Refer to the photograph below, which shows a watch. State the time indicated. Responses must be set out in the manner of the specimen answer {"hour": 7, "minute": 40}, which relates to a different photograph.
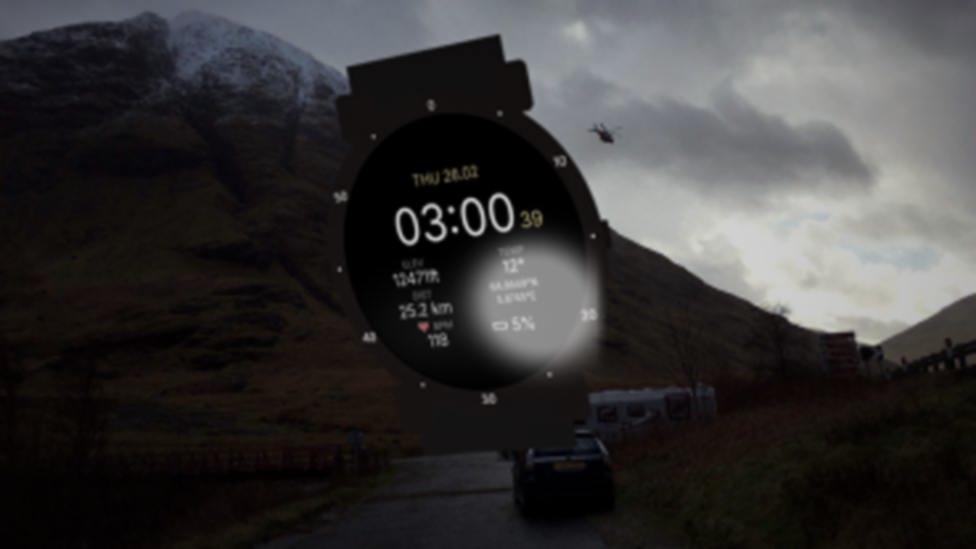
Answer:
{"hour": 3, "minute": 0}
